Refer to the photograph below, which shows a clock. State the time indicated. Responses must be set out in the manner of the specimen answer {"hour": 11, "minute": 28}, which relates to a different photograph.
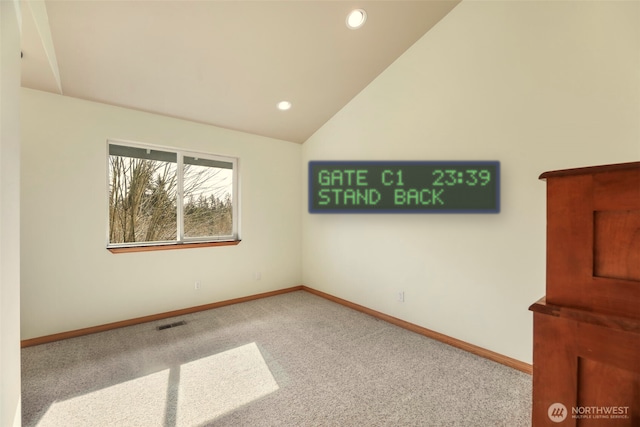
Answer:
{"hour": 23, "minute": 39}
